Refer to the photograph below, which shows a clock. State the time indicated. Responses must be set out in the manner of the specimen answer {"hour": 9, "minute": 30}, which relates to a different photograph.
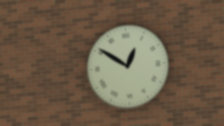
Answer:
{"hour": 12, "minute": 51}
